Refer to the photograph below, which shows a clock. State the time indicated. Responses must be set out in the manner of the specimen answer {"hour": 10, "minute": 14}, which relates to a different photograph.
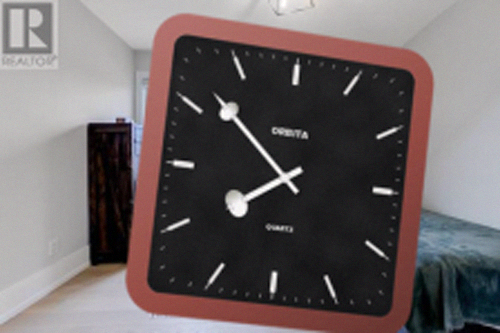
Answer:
{"hour": 7, "minute": 52}
